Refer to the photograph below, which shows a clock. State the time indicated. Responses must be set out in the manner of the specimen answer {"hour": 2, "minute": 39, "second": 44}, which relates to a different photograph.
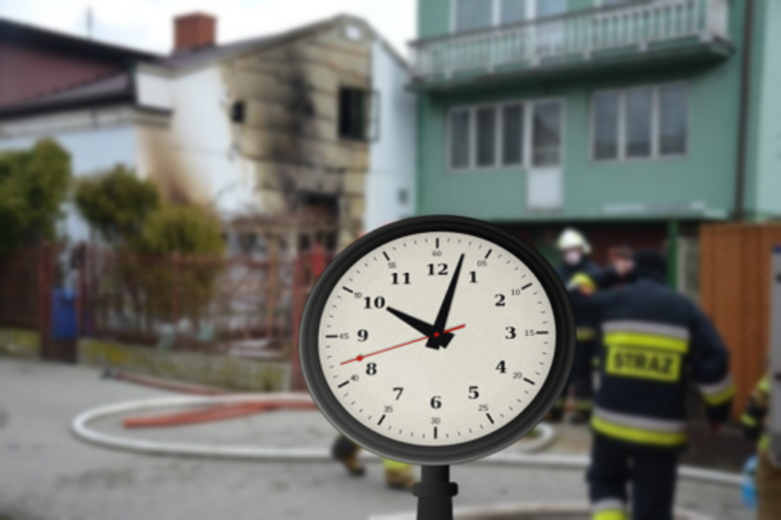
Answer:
{"hour": 10, "minute": 2, "second": 42}
